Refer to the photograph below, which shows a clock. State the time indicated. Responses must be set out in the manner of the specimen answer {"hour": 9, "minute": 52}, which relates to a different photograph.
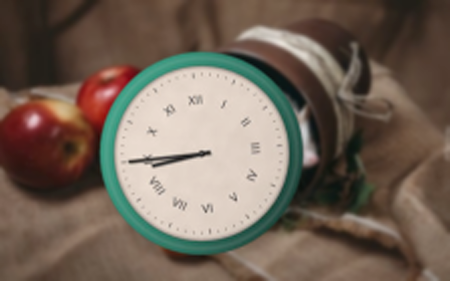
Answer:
{"hour": 8, "minute": 45}
